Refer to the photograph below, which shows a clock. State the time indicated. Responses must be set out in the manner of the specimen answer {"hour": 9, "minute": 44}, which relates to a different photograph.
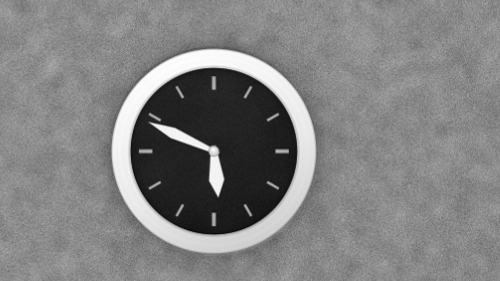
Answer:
{"hour": 5, "minute": 49}
